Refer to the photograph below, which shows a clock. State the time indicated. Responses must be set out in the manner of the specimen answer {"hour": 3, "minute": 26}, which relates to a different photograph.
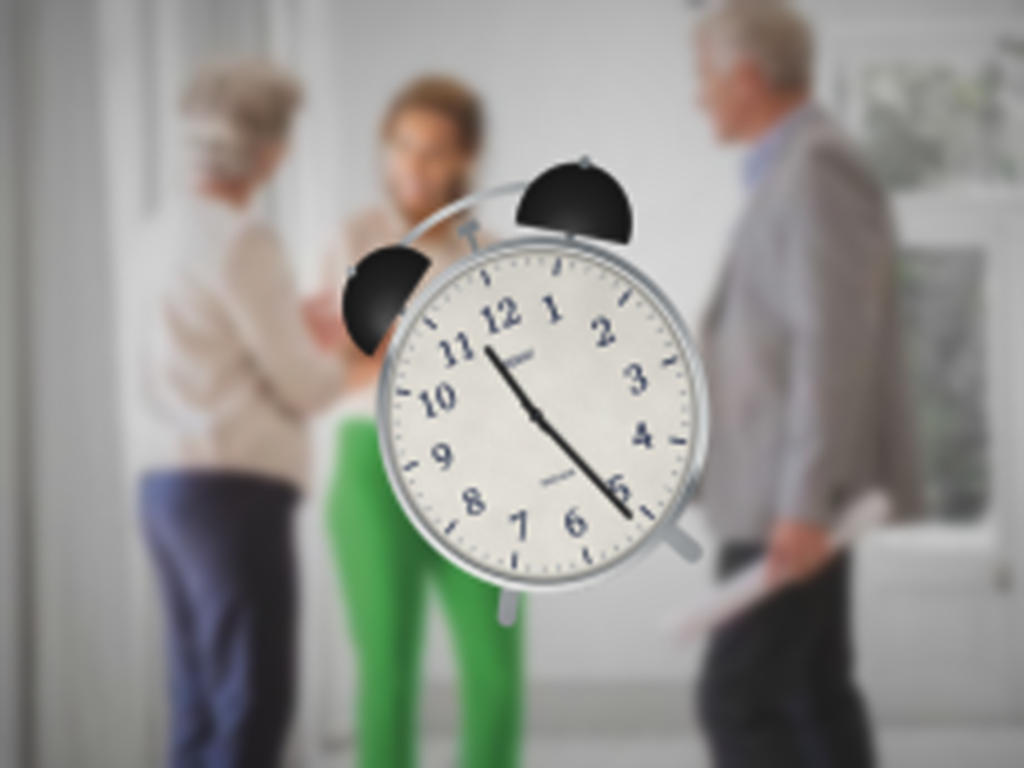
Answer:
{"hour": 11, "minute": 26}
